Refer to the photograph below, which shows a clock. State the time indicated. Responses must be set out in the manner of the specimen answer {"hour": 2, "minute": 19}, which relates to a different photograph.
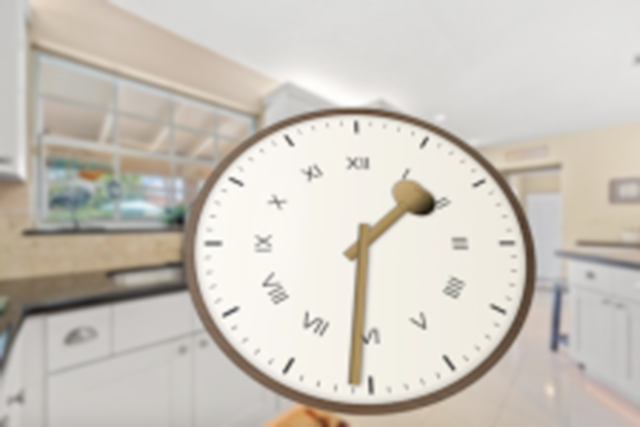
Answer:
{"hour": 1, "minute": 31}
